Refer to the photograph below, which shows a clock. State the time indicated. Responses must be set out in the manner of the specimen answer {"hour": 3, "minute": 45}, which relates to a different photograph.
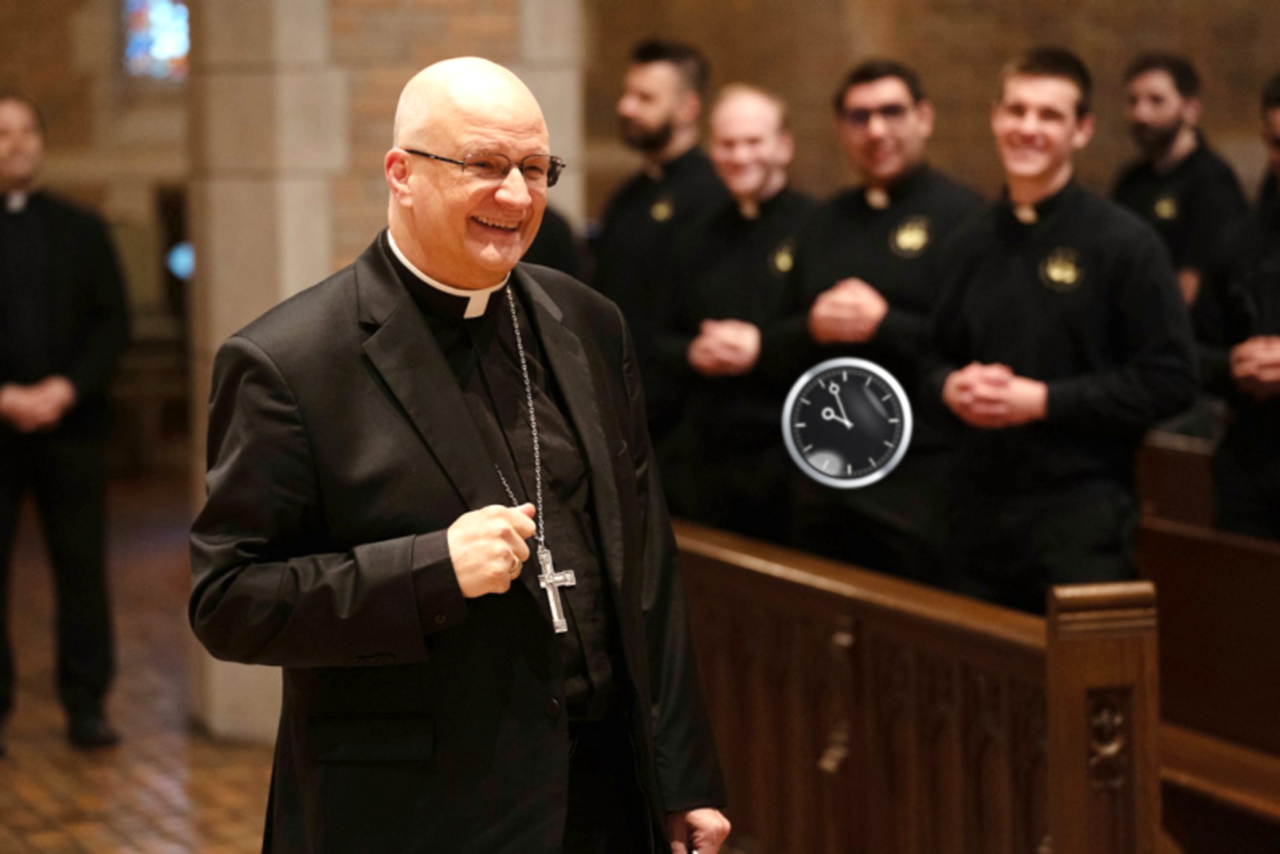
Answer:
{"hour": 9, "minute": 57}
